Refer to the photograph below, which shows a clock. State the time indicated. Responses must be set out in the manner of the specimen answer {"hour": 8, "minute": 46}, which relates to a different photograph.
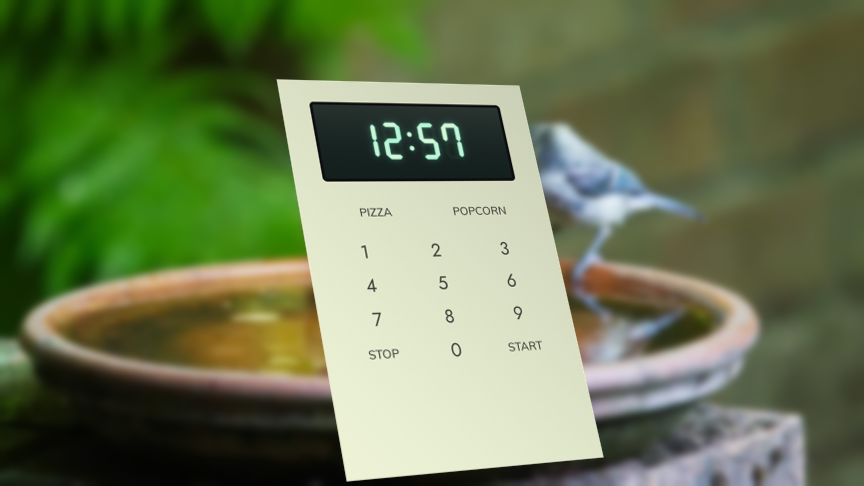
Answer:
{"hour": 12, "minute": 57}
